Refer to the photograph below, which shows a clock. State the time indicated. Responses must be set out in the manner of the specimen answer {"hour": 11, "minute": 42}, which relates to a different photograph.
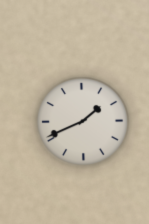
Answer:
{"hour": 1, "minute": 41}
